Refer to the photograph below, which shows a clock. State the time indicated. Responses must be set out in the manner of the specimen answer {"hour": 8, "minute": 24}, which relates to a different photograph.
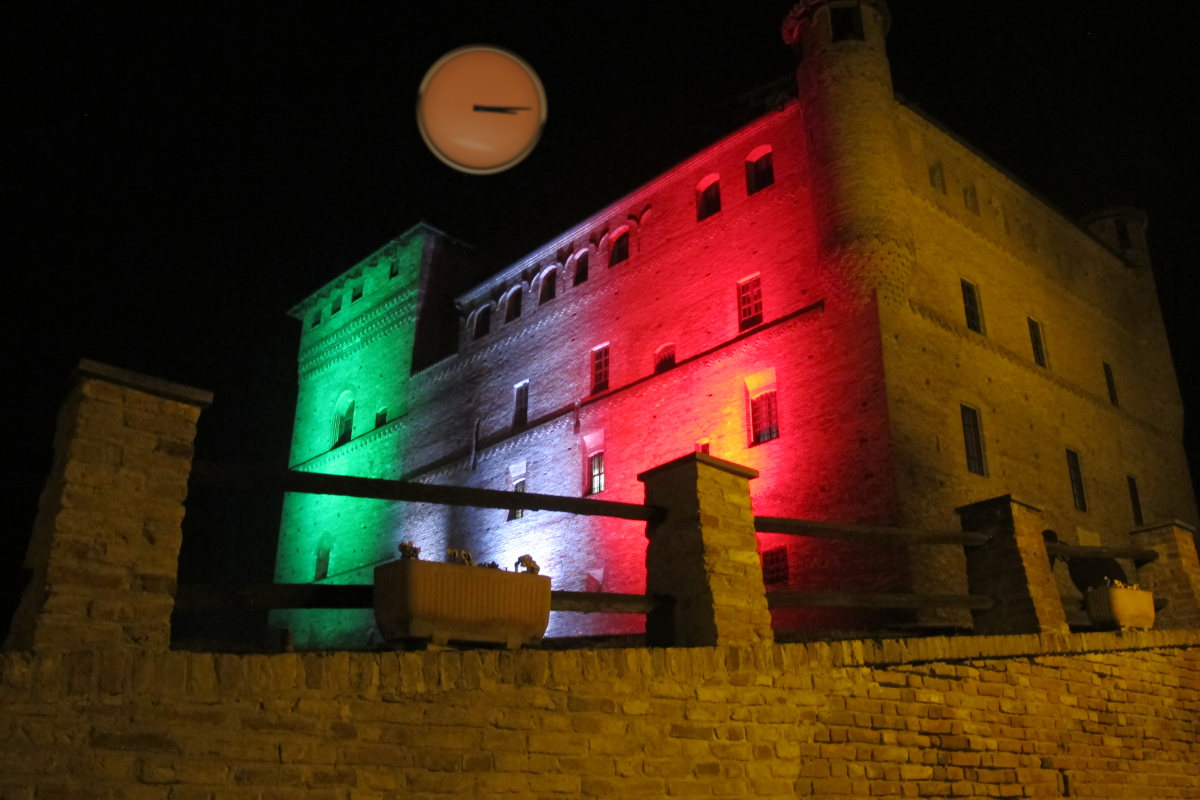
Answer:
{"hour": 3, "minute": 15}
